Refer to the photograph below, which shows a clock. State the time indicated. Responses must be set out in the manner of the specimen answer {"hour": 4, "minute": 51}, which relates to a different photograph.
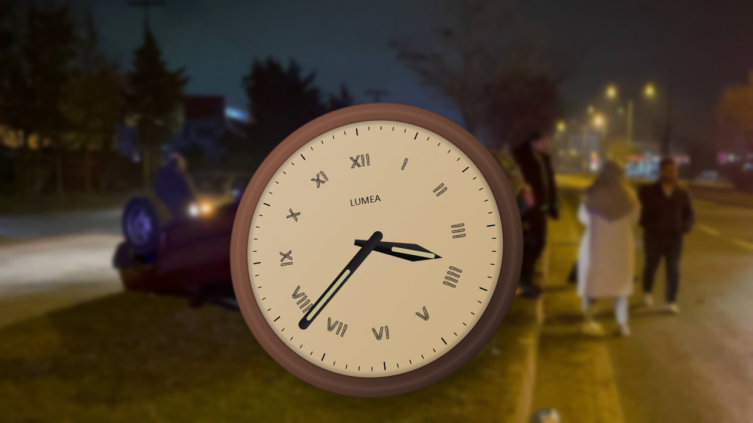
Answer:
{"hour": 3, "minute": 38}
